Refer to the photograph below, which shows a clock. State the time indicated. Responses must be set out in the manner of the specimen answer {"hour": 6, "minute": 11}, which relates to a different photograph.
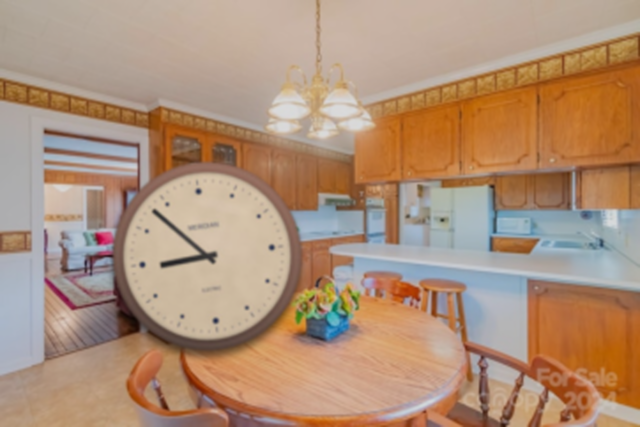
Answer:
{"hour": 8, "minute": 53}
